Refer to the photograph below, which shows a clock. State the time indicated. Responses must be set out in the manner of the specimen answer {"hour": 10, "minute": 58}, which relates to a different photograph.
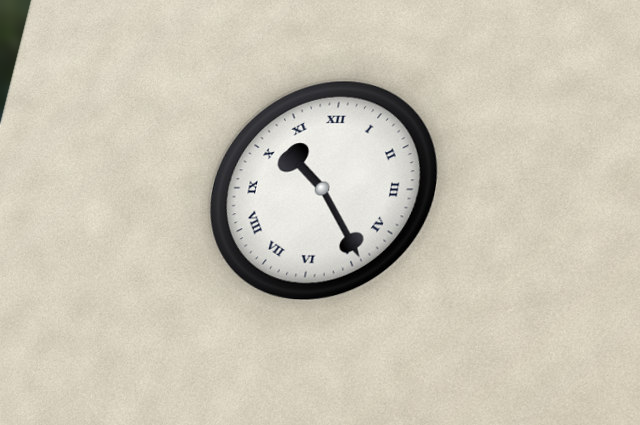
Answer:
{"hour": 10, "minute": 24}
